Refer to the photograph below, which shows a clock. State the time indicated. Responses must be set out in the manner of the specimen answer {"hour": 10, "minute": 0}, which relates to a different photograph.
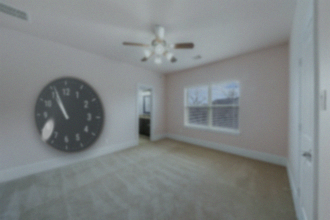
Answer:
{"hour": 10, "minute": 56}
